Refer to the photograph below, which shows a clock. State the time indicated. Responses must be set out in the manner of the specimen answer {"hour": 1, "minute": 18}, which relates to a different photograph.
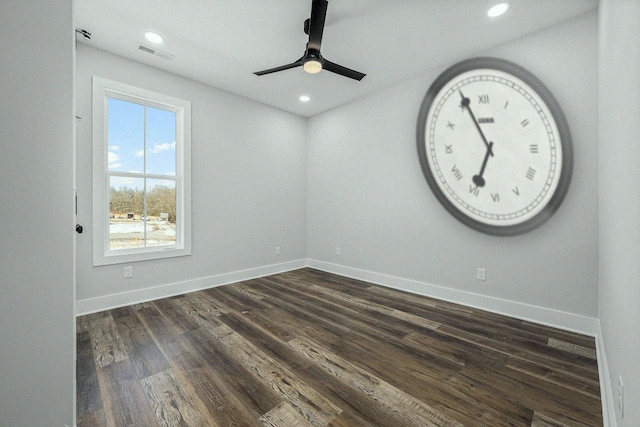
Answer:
{"hour": 6, "minute": 56}
